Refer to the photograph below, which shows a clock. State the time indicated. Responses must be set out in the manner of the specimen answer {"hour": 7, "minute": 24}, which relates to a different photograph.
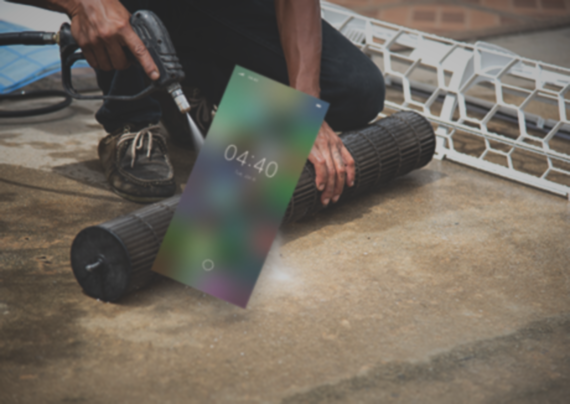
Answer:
{"hour": 4, "minute": 40}
